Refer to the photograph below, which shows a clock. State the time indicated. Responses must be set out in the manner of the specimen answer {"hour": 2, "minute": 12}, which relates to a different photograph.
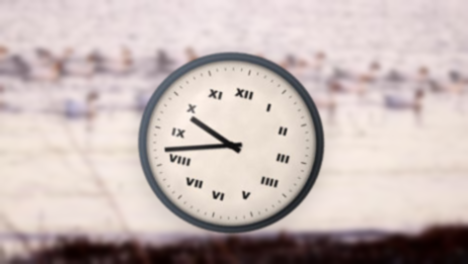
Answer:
{"hour": 9, "minute": 42}
